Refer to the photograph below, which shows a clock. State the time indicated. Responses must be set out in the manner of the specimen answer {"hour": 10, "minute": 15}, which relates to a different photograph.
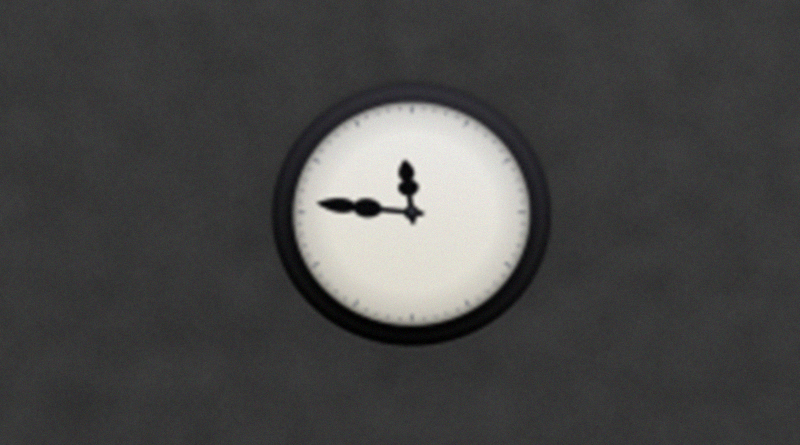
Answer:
{"hour": 11, "minute": 46}
